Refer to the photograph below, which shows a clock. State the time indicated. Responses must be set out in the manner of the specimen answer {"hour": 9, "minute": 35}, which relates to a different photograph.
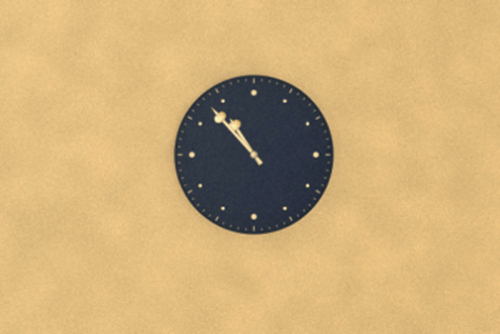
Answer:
{"hour": 10, "minute": 53}
